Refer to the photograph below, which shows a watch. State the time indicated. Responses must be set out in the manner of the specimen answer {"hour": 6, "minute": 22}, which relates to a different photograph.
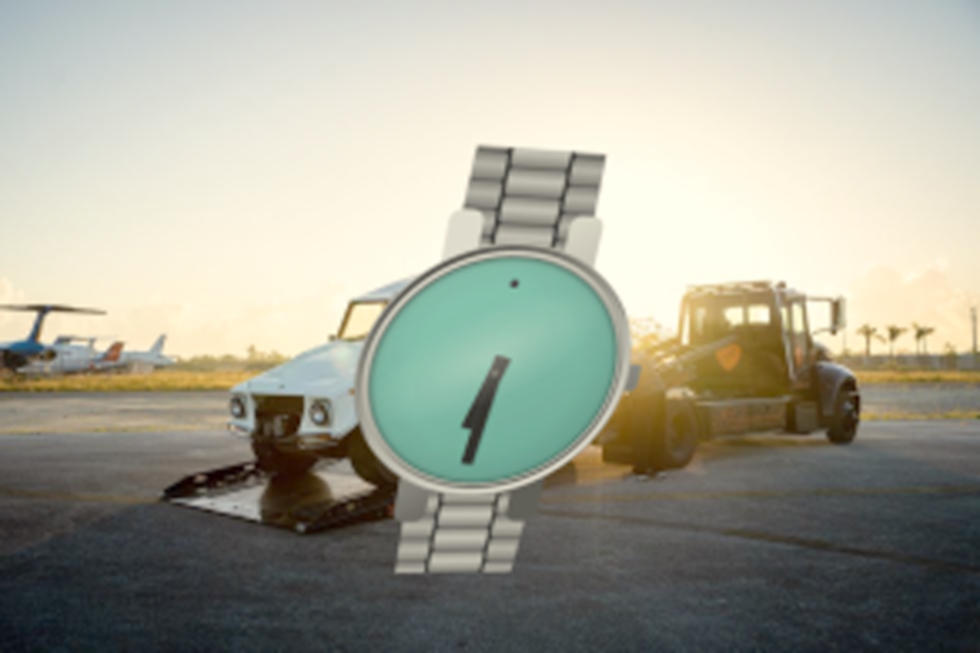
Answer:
{"hour": 6, "minute": 31}
